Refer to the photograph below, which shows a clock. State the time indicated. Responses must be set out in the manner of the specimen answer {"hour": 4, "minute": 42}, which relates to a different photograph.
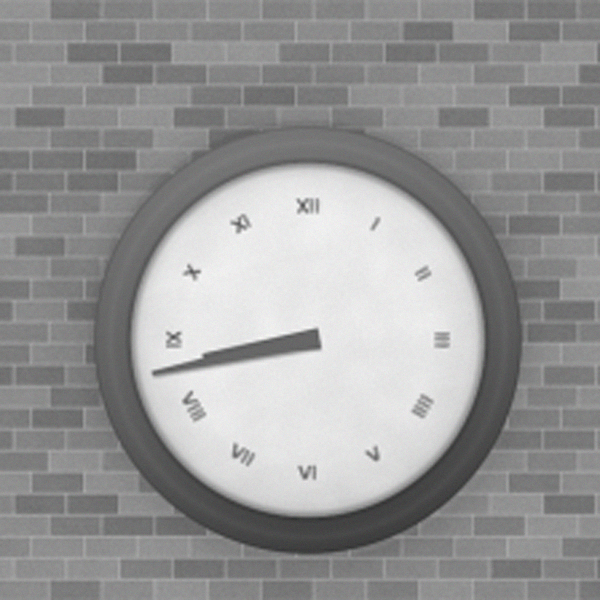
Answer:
{"hour": 8, "minute": 43}
